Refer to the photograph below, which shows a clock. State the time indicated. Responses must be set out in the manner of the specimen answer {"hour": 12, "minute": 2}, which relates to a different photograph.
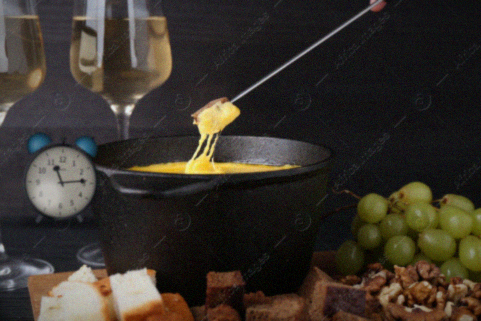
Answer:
{"hour": 11, "minute": 14}
